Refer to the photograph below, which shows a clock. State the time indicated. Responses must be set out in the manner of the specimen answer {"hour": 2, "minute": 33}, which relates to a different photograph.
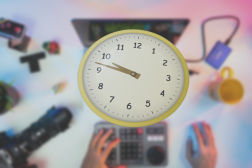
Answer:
{"hour": 9, "minute": 47}
